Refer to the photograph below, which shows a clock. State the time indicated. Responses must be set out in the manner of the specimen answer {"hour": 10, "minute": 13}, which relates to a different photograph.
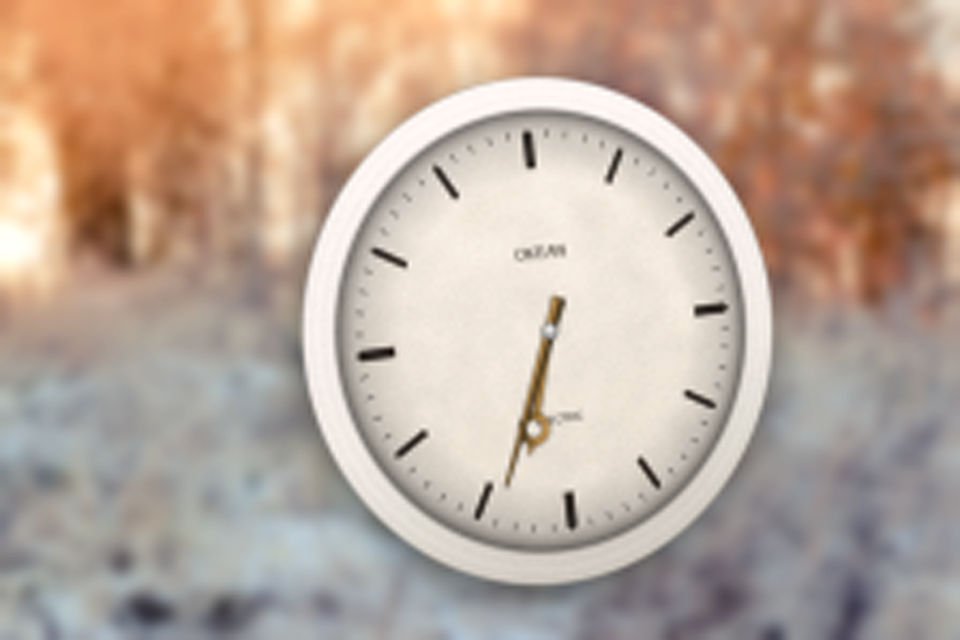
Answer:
{"hour": 6, "minute": 34}
